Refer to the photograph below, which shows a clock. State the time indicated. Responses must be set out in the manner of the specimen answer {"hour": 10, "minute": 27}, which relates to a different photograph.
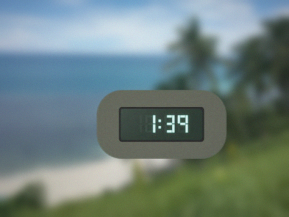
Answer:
{"hour": 1, "minute": 39}
